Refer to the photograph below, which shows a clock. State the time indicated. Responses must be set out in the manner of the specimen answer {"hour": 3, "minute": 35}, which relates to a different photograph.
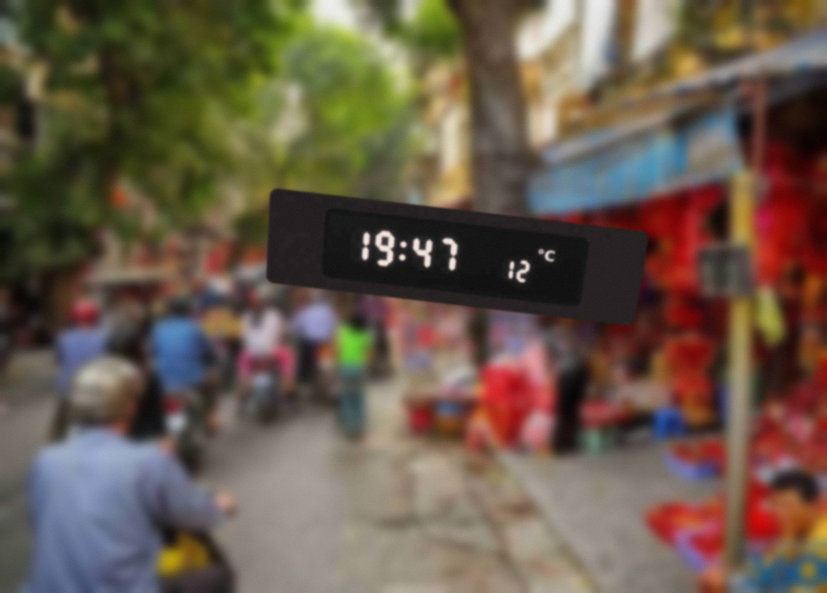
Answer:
{"hour": 19, "minute": 47}
